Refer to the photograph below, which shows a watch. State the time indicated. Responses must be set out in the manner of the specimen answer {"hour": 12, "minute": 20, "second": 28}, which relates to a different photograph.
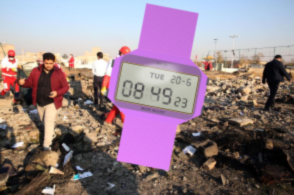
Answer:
{"hour": 8, "minute": 49, "second": 23}
